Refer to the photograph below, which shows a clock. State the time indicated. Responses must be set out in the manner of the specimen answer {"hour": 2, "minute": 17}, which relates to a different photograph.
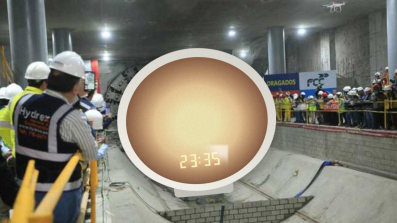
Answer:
{"hour": 23, "minute": 35}
